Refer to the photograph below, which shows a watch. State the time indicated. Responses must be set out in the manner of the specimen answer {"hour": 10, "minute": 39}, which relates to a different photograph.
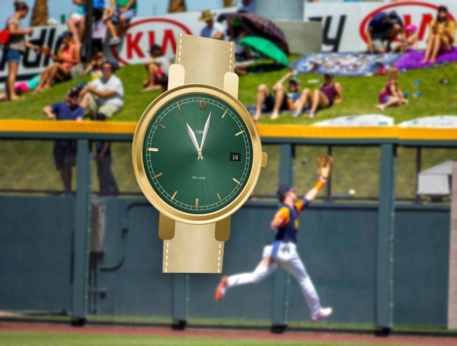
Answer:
{"hour": 11, "minute": 2}
